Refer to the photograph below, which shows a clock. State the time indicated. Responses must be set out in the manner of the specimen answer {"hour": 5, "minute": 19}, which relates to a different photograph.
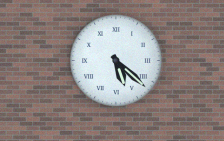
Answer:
{"hour": 5, "minute": 22}
